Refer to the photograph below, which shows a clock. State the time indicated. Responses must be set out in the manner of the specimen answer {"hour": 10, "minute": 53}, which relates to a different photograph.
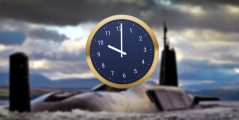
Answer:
{"hour": 10, "minute": 1}
